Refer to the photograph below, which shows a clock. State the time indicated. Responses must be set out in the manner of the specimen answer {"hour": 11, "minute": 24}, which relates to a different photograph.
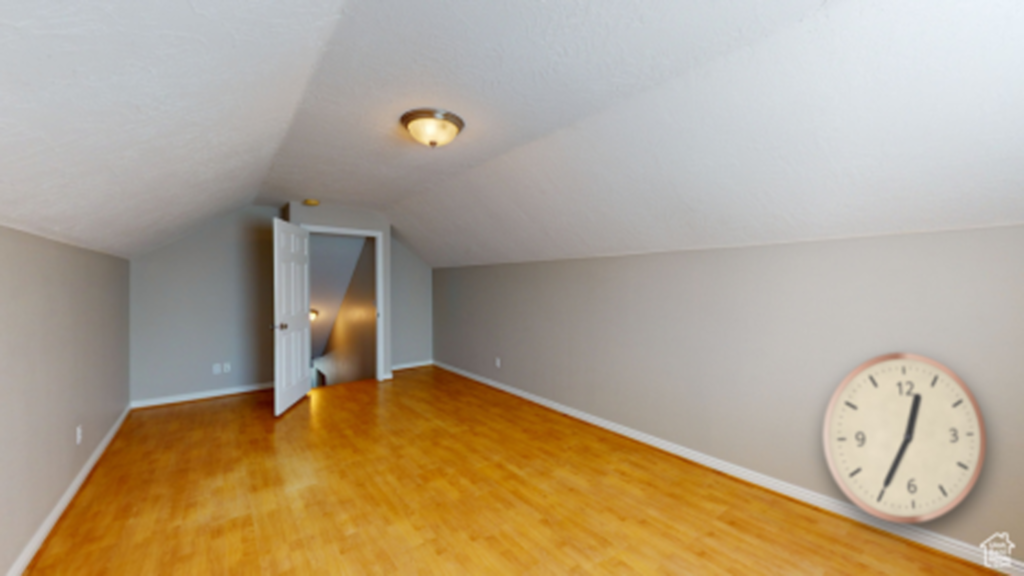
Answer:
{"hour": 12, "minute": 35}
